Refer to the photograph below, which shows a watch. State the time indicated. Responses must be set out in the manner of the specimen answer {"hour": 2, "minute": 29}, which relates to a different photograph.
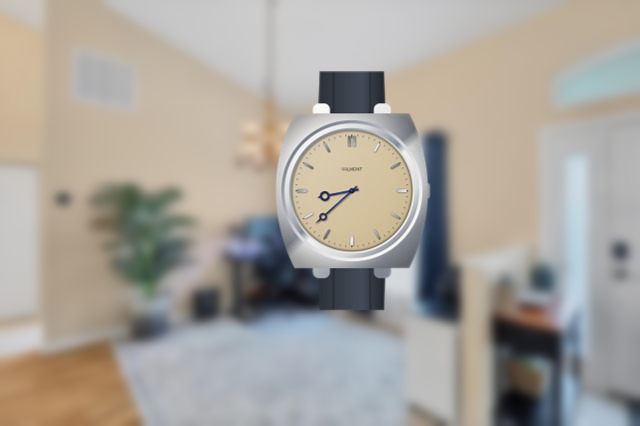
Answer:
{"hour": 8, "minute": 38}
